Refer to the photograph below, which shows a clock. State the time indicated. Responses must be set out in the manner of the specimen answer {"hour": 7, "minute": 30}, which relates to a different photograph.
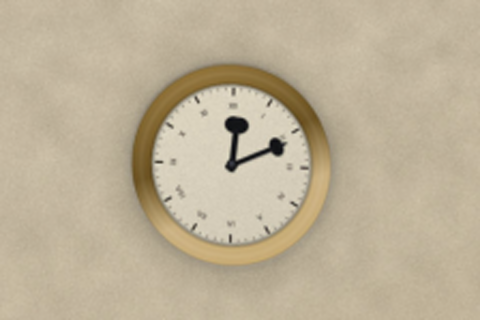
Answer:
{"hour": 12, "minute": 11}
